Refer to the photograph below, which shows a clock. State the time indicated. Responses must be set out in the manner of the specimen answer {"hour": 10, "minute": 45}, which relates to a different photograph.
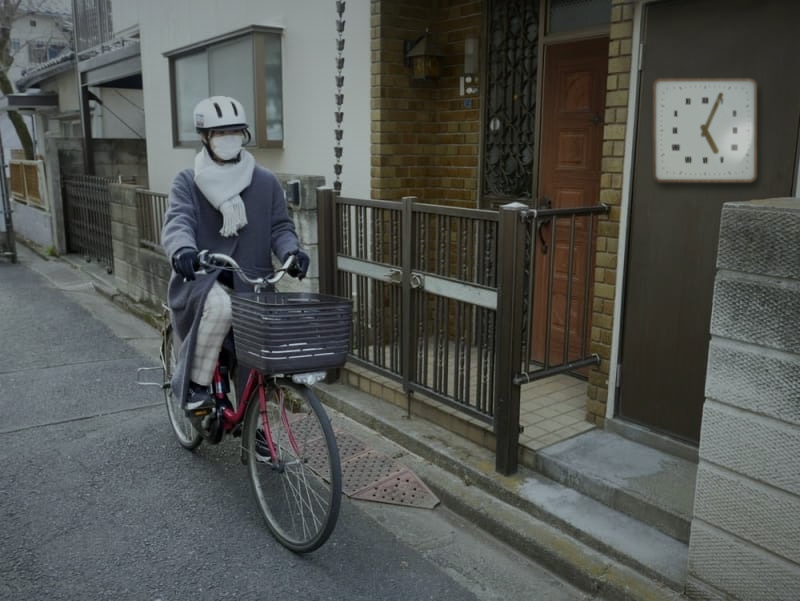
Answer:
{"hour": 5, "minute": 4}
